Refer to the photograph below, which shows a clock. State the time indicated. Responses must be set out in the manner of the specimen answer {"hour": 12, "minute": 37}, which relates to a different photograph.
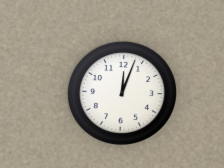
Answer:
{"hour": 12, "minute": 3}
